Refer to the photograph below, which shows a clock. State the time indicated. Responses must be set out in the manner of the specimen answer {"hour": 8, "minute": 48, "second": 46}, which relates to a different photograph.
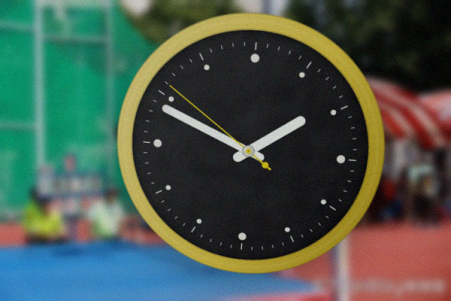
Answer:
{"hour": 1, "minute": 48, "second": 51}
